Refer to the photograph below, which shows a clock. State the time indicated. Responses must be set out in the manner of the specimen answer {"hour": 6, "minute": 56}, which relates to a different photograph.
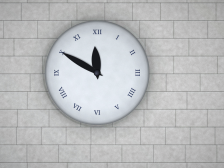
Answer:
{"hour": 11, "minute": 50}
